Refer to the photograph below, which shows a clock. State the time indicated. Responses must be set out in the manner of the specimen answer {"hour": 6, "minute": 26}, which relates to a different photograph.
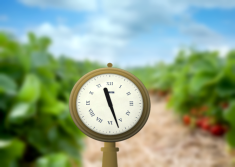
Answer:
{"hour": 11, "minute": 27}
